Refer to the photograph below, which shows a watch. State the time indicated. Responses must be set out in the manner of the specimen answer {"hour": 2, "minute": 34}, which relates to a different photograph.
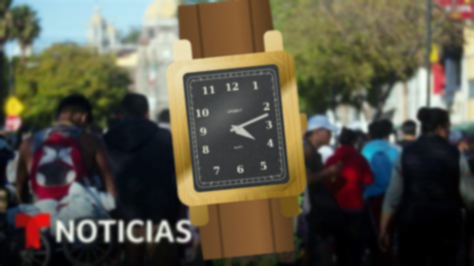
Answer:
{"hour": 4, "minute": 12}
